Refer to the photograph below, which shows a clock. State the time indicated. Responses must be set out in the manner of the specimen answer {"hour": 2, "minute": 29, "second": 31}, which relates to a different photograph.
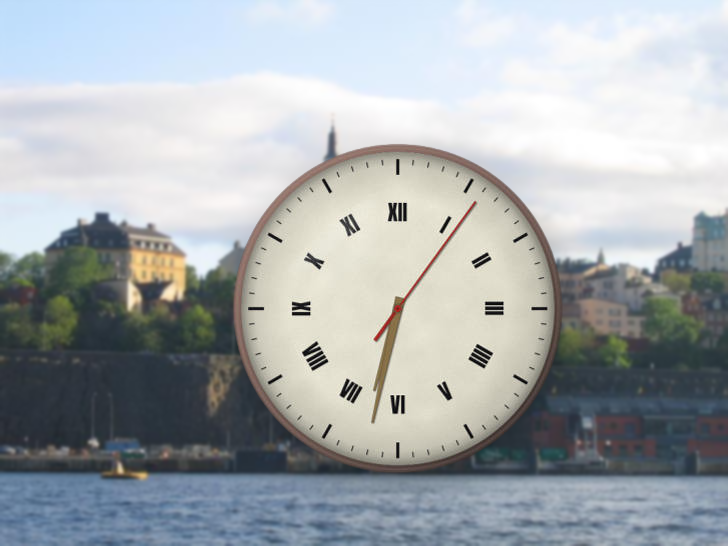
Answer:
{"hour": 6, "minute": 32, "second": 6}
